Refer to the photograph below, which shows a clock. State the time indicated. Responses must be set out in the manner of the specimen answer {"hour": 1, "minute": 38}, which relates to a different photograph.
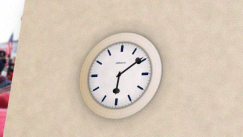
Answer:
{"hour": 6, "minute": 9}
